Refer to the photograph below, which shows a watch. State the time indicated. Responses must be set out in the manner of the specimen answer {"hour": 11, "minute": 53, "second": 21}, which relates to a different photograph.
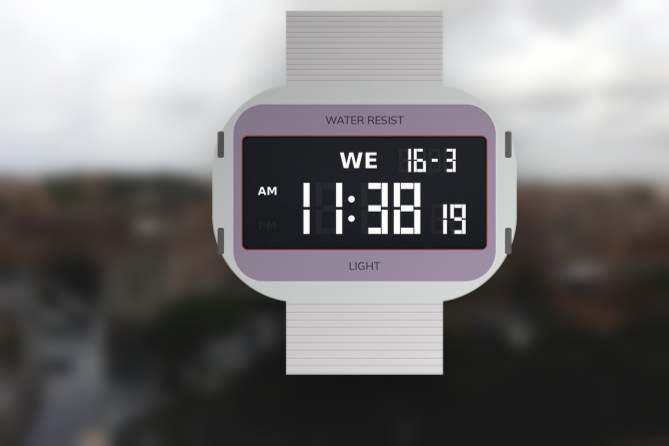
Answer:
{"hour": 11, "minute": 38, "second": 19}
